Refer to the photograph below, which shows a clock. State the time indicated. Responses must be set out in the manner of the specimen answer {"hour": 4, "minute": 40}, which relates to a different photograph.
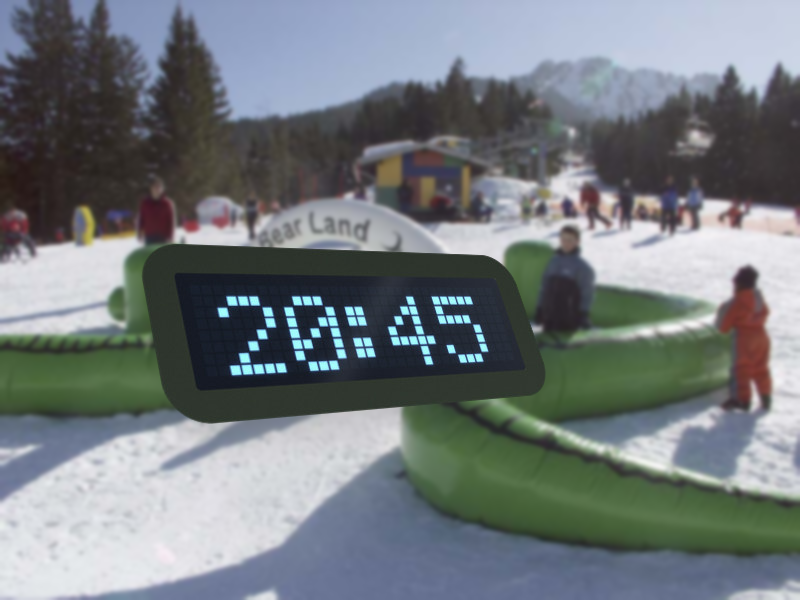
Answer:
{"hour": 20, "minute": 45}
